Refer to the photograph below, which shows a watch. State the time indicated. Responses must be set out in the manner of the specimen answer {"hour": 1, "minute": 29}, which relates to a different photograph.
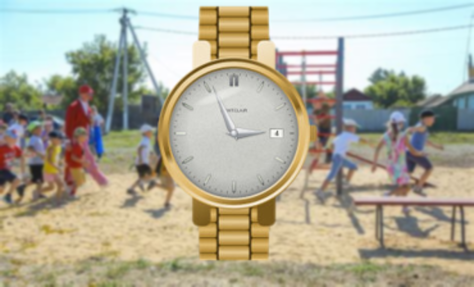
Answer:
{"hour": 2, "minute": 56}
